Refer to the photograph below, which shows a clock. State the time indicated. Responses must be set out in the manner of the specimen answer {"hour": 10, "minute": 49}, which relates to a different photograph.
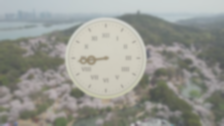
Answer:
{"hour": 8, "minute": 44}
